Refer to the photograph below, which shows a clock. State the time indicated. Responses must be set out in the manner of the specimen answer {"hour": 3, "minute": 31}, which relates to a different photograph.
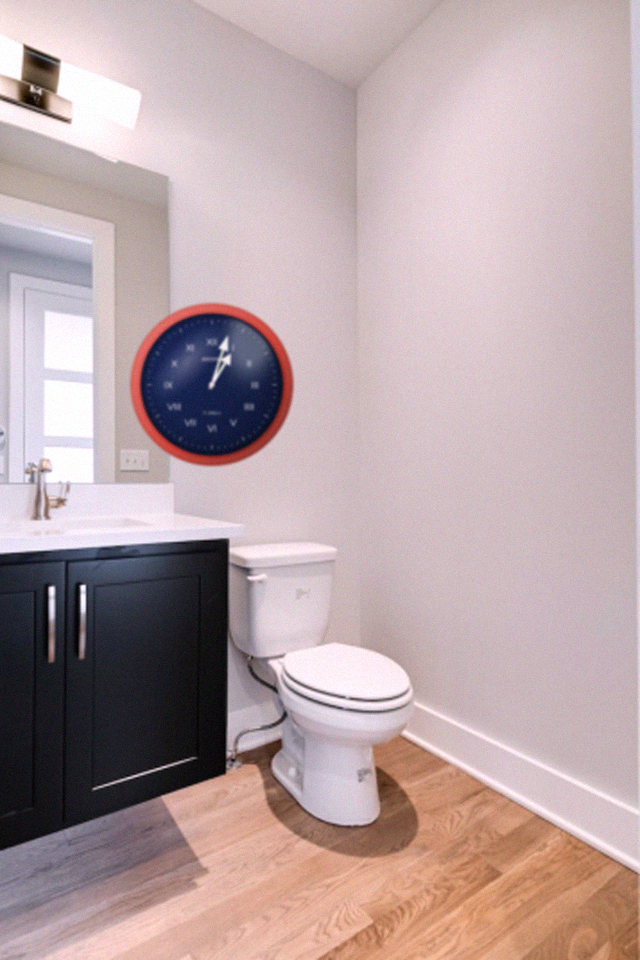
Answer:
{"hour": 1, "minute": 3}
